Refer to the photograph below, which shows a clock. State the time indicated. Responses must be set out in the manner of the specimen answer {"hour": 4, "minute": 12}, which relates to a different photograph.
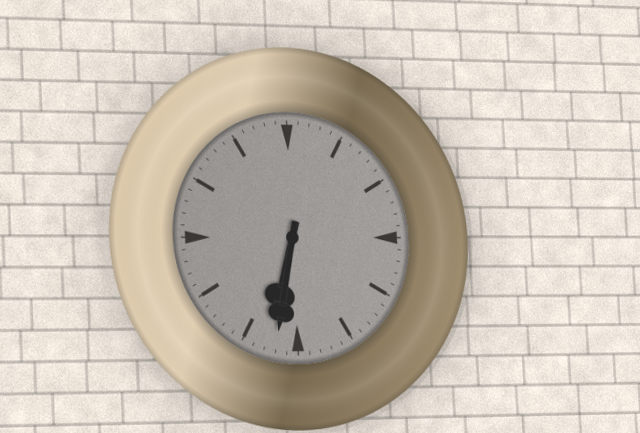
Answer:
{"hour": 6, "minute": 32}
